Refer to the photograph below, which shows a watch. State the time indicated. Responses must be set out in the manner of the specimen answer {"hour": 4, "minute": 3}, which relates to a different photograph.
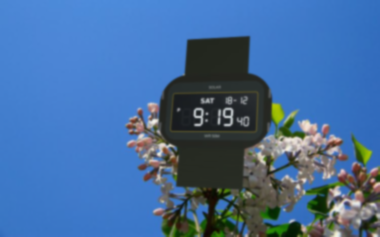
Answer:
{"hour": 9, "minute": 19}
